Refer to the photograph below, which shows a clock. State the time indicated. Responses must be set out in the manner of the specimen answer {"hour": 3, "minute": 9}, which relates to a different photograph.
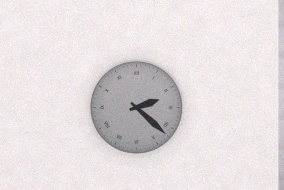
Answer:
{"hour": 2, "minute": 22}
